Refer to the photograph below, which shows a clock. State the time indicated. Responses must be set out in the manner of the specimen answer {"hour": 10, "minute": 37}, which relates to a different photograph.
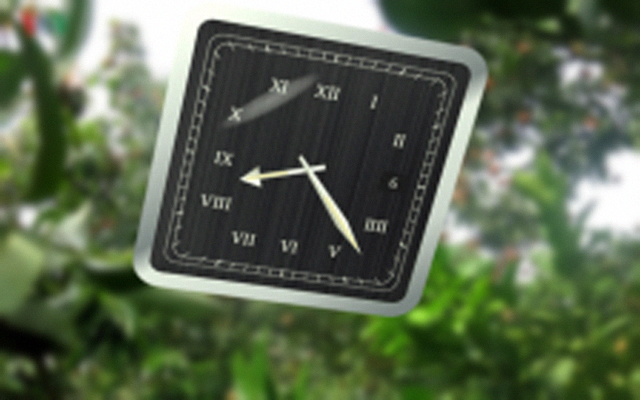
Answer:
{"hour": 8, "minute": 23}
